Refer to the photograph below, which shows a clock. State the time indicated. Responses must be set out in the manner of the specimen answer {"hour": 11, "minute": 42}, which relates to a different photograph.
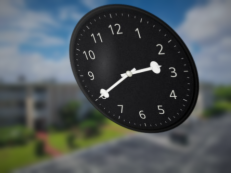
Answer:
{"hour": 2, "minute": 40}
